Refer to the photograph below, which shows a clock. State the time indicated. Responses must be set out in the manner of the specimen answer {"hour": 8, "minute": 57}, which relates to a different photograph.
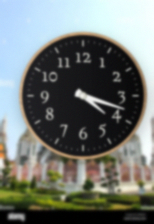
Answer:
{"hour": 4, "minute": 18}
